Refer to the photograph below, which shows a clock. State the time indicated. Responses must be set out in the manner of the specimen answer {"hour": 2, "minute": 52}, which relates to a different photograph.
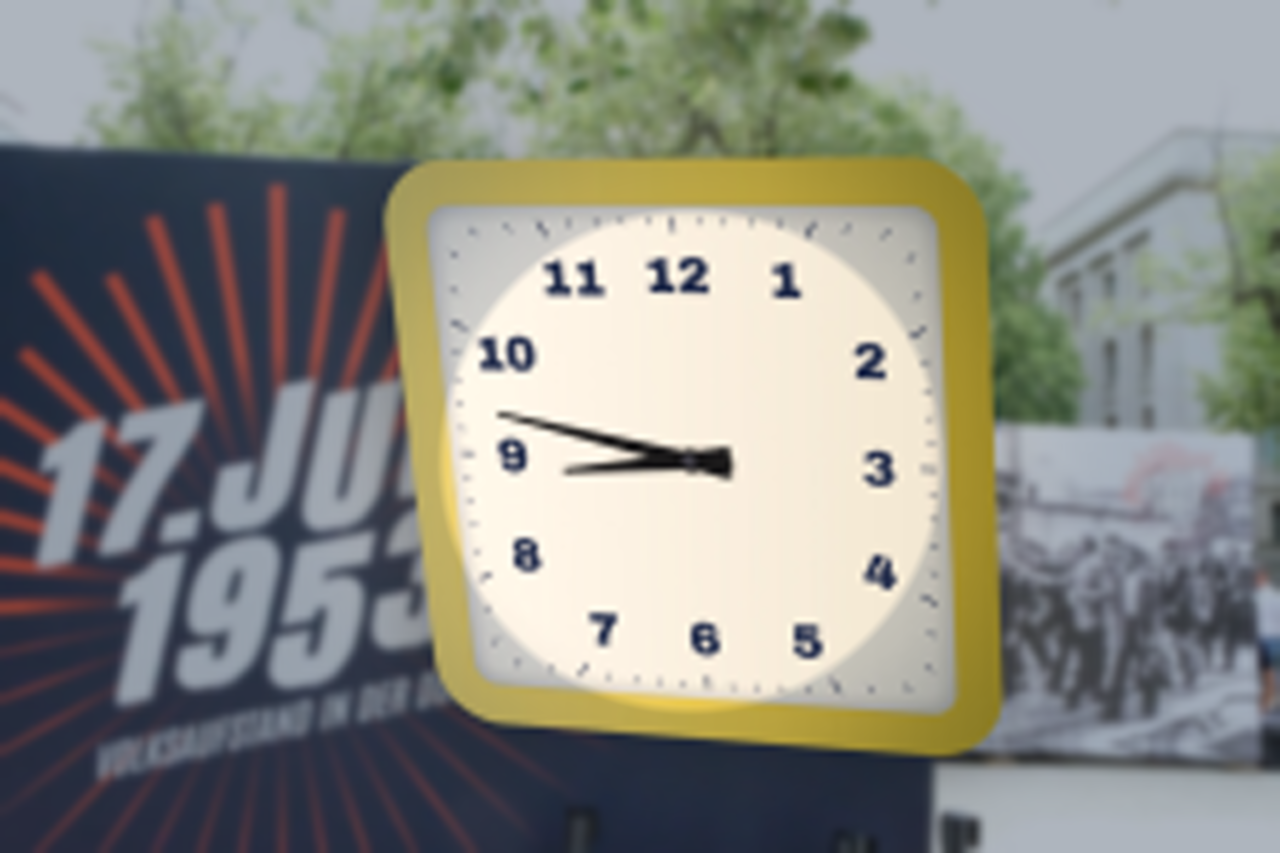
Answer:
{"hour": 8, "minute": 47}
